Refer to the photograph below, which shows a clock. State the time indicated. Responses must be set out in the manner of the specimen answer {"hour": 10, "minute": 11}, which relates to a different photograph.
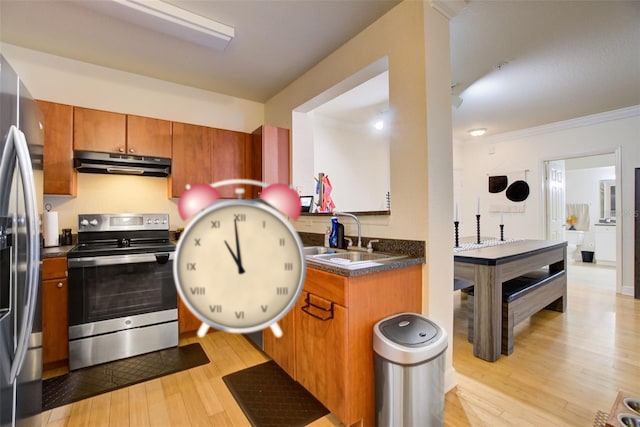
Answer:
{"hour": 10, "minute": 59}
